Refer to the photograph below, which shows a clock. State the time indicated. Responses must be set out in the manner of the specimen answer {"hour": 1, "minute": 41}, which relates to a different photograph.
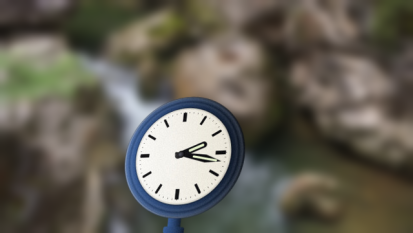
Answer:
{"hour": 2, "minute": 17}
